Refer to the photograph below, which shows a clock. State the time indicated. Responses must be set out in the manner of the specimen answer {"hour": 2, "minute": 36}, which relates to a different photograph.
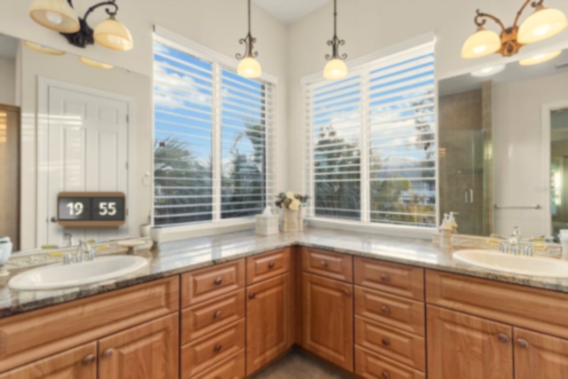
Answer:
{"hour": 19, "minute": 55}
